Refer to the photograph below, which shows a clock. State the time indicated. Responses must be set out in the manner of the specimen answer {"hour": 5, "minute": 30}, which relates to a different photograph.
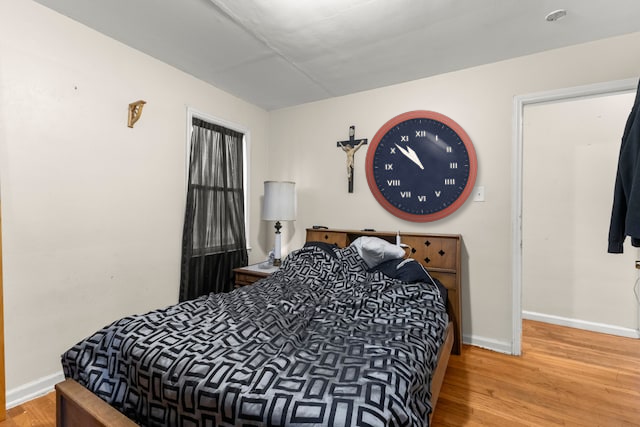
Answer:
{"hour": 10, "minute": 52}
